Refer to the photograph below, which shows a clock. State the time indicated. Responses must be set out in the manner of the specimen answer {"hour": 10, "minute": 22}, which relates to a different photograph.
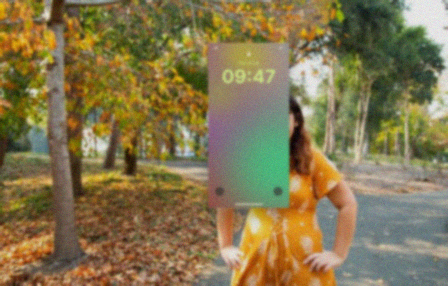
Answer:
{"hour": 9, "minute": 47}
